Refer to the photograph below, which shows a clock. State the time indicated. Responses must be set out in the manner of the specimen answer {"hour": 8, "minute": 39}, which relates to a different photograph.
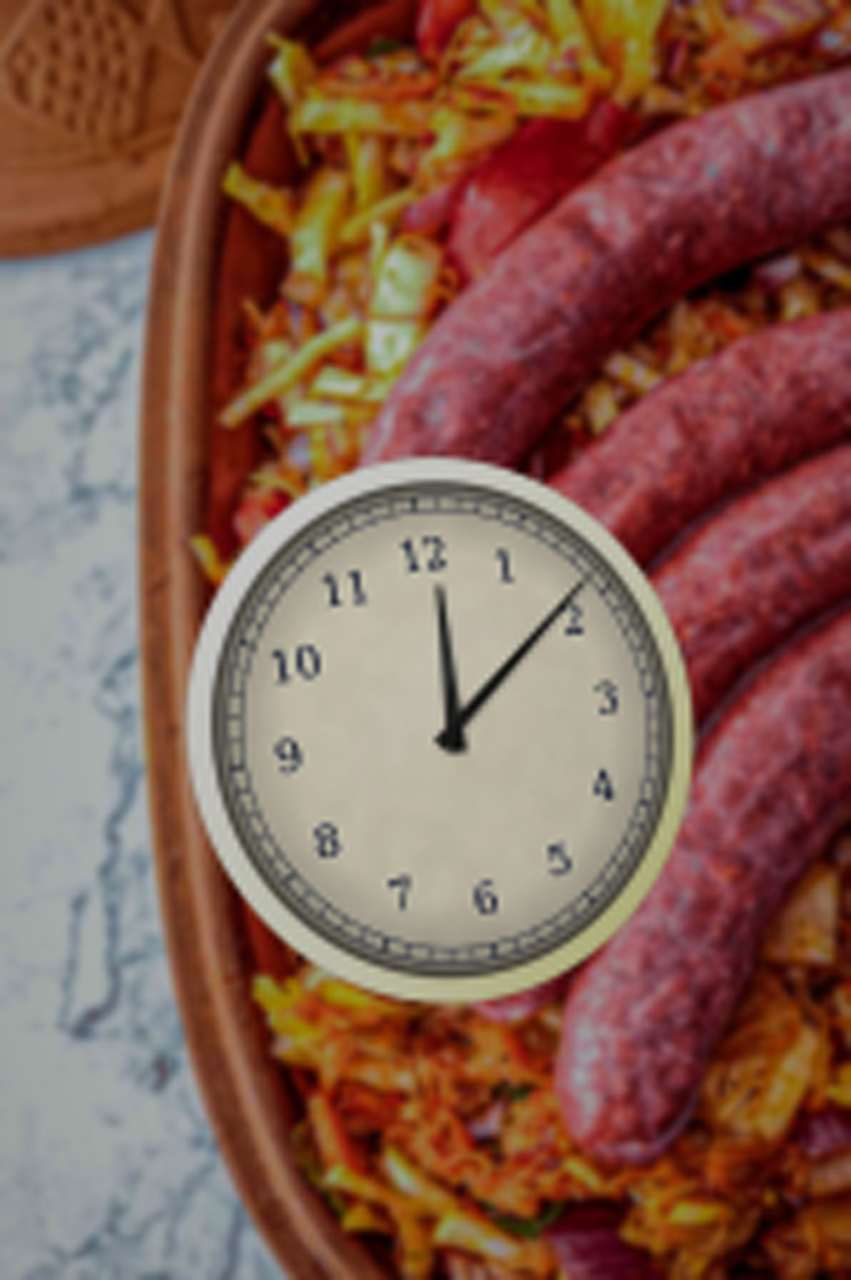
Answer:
{"hour": 12, "minute": 9}
